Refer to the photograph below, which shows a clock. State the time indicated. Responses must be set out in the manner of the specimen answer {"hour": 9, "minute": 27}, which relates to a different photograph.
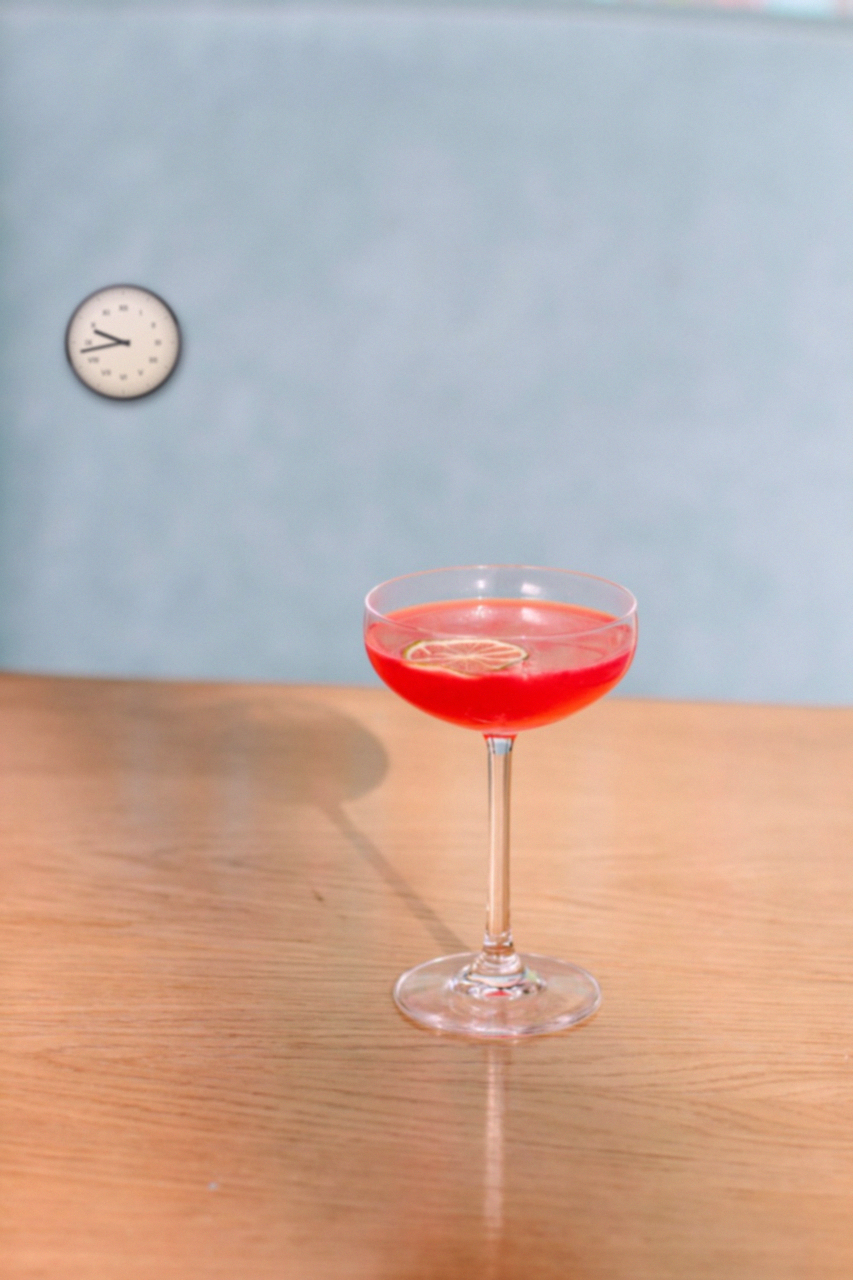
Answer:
{"hour": 9, "minute": 43}
